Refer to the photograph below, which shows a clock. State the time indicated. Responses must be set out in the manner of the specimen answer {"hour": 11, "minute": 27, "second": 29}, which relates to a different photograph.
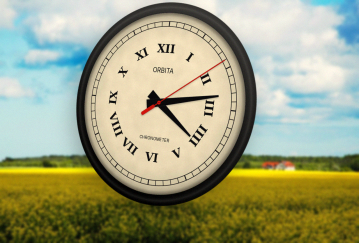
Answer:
{"hour": 4, "minute": 13, "second": 9}
